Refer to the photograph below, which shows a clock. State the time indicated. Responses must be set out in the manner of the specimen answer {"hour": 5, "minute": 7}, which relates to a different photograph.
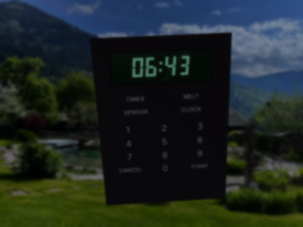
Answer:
{"hour": 6, "minute": 43}
